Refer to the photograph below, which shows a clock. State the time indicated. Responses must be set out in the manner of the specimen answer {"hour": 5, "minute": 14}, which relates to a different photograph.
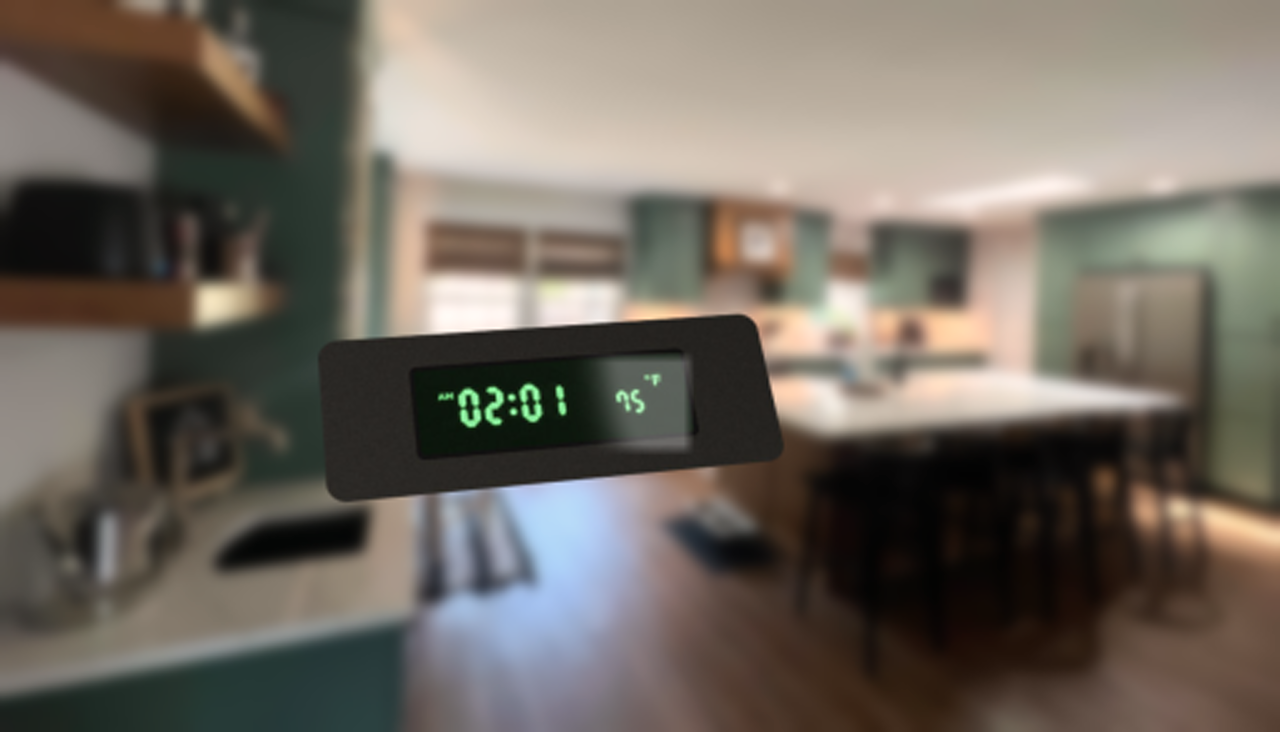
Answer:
{"hour": 2, "minute": 1}
